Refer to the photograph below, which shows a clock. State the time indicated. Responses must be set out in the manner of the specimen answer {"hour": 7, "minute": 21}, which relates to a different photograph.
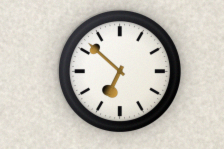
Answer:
{"hour": 6, "minute": 52}
